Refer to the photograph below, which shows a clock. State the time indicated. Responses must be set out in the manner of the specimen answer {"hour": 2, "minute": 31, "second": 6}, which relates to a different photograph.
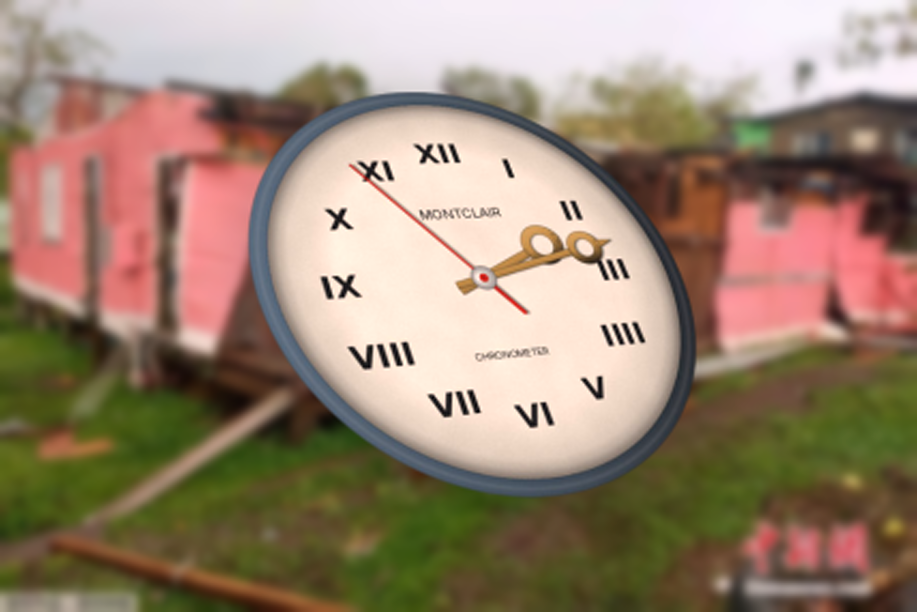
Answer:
{"hour": 2, "minute": 12, "second": 54}
